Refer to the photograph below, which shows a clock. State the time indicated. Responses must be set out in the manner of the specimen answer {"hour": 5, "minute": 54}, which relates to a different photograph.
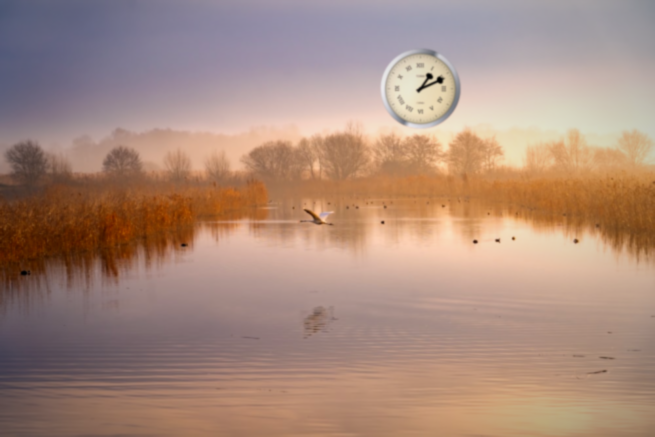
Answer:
{"hour": 1, "minute": 11}
